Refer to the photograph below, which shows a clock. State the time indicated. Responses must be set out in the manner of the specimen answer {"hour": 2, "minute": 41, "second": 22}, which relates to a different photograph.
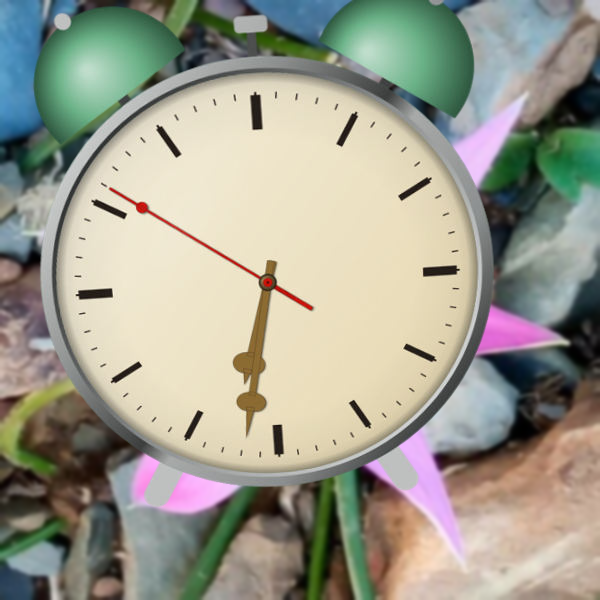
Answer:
{"hour": 6, "minute": 31, "second": 51}
